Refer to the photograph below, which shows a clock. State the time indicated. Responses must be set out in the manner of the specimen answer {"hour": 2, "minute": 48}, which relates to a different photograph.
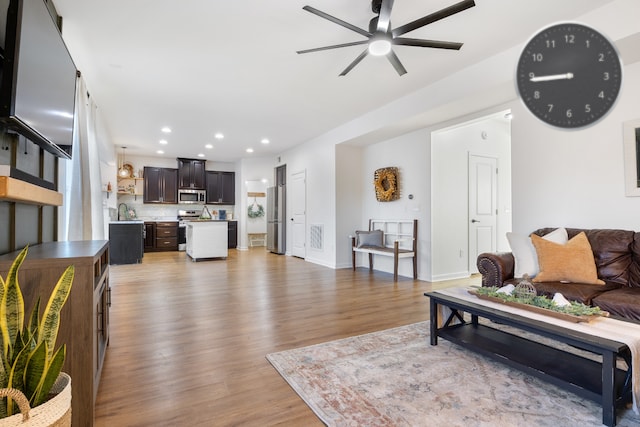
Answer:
{"hour": 8, "minute": 44}
